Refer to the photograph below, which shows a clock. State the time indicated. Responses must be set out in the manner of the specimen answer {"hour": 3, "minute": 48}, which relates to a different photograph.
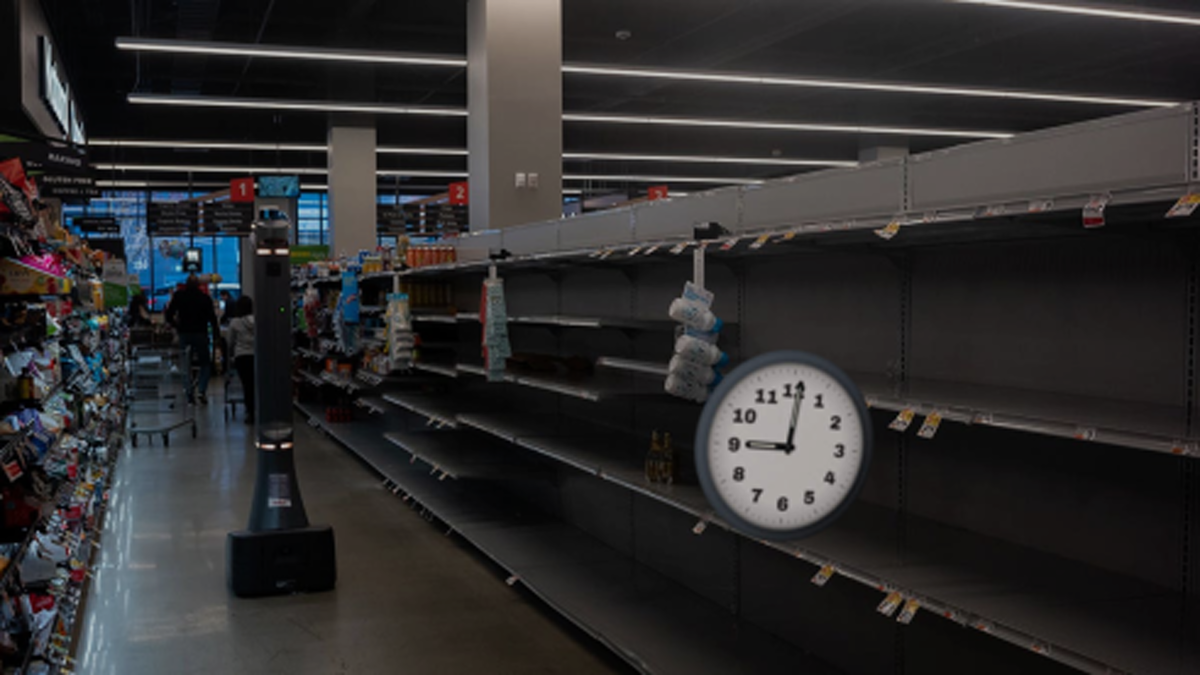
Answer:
{"hour": 9, "minute": 1}
